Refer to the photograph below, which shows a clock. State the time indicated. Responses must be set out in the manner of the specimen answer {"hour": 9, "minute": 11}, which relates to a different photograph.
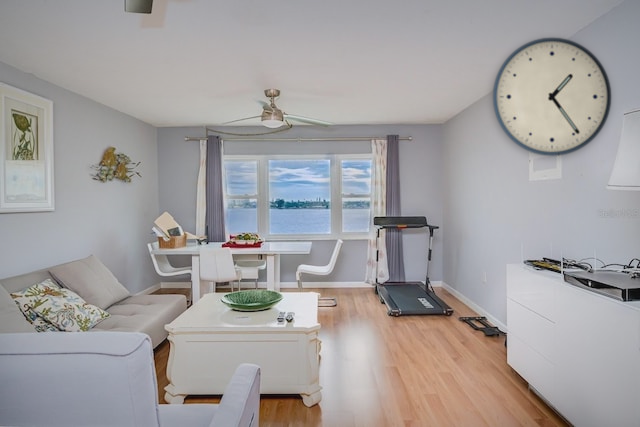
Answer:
{"hour": 1, "minute": 24}
